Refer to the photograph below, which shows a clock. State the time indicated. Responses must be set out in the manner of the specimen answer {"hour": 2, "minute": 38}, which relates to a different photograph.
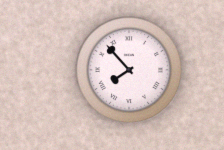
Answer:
{"hour": 7, "minute": 53}
